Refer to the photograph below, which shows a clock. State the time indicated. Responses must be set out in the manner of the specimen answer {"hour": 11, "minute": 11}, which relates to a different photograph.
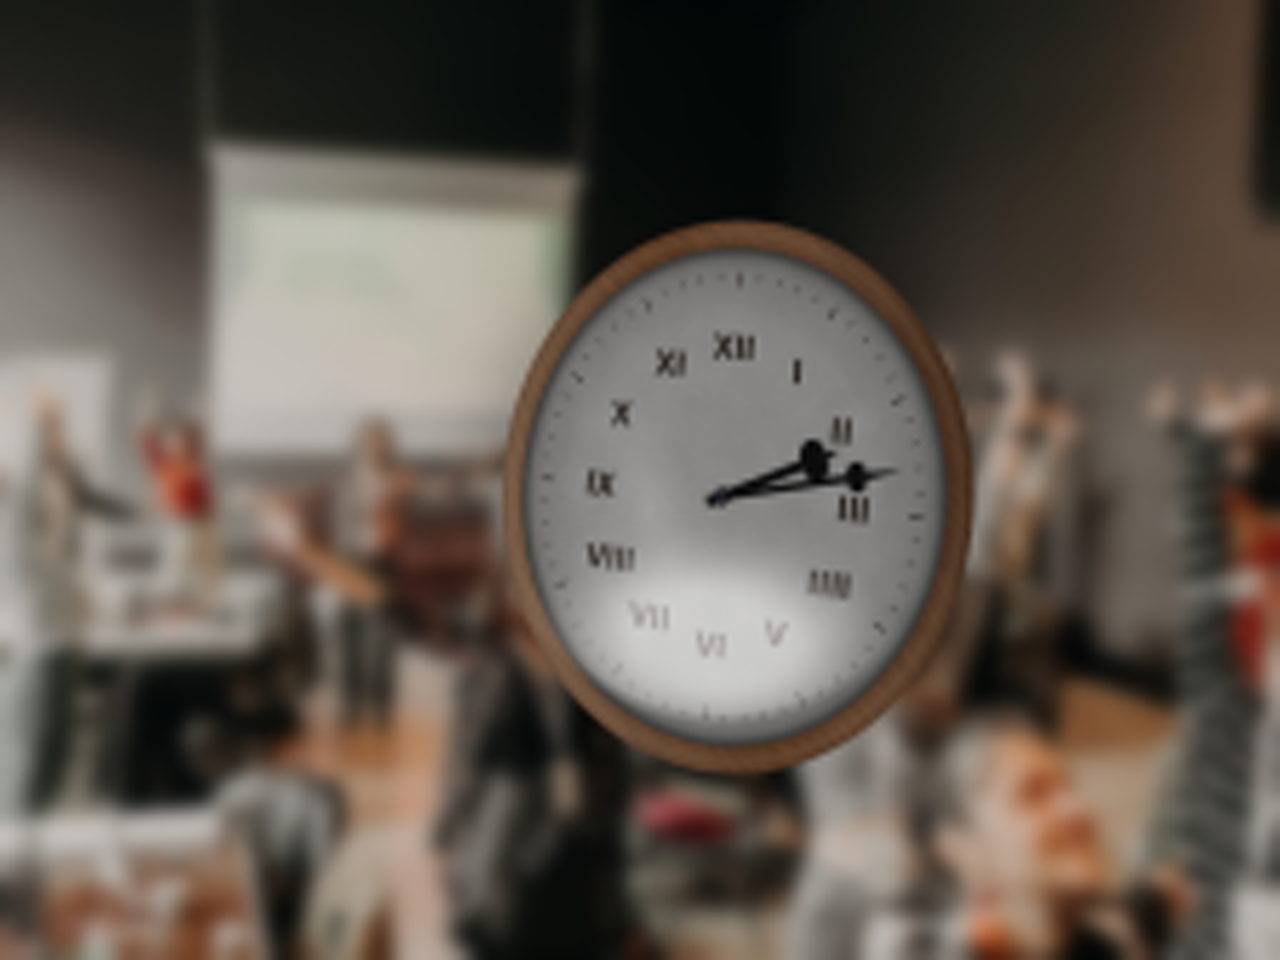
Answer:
{"hour": 2, "minute": 13}
